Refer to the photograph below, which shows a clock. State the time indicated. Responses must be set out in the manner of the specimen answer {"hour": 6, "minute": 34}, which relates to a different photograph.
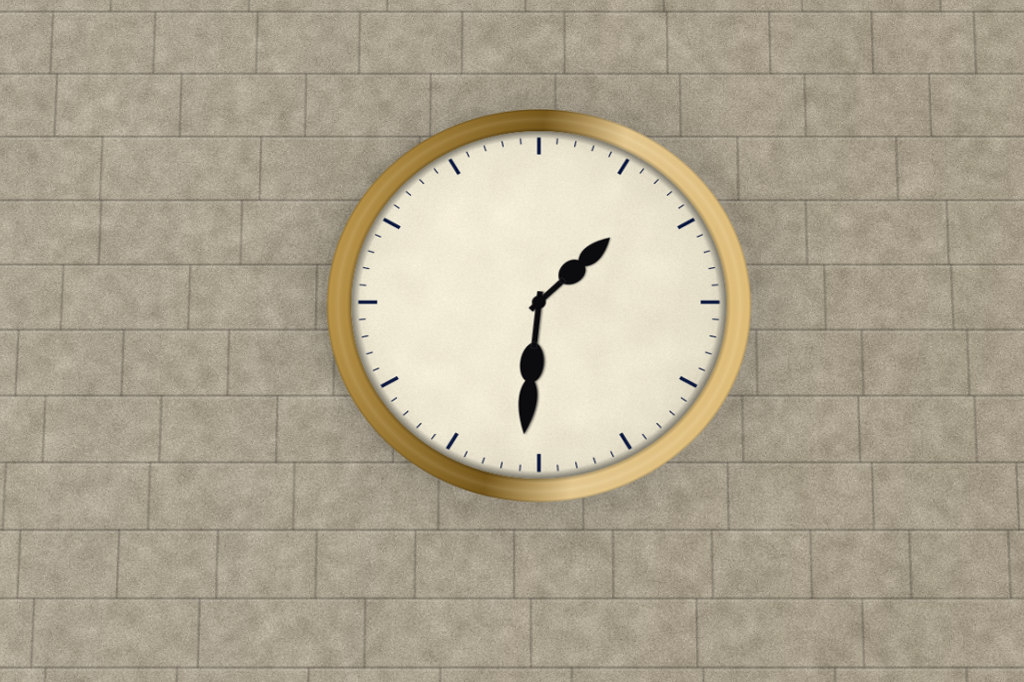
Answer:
{"hour": 1, "minute": 31}
